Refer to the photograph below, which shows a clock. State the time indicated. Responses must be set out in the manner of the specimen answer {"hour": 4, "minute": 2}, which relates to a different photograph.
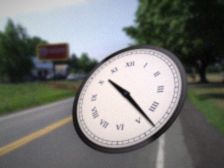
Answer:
{"hour": 10, "minute": 23}
